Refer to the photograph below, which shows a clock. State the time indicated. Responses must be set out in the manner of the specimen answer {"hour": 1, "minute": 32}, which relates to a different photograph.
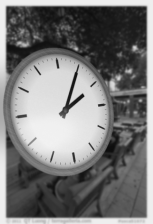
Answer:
{"hour": 2, "minute": 5}
